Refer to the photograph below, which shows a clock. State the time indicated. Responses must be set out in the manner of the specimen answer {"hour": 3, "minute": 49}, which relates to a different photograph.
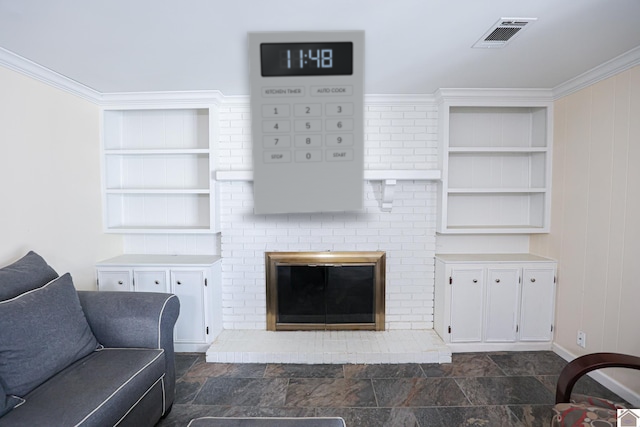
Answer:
{"hour": 11, "minute": 48}
